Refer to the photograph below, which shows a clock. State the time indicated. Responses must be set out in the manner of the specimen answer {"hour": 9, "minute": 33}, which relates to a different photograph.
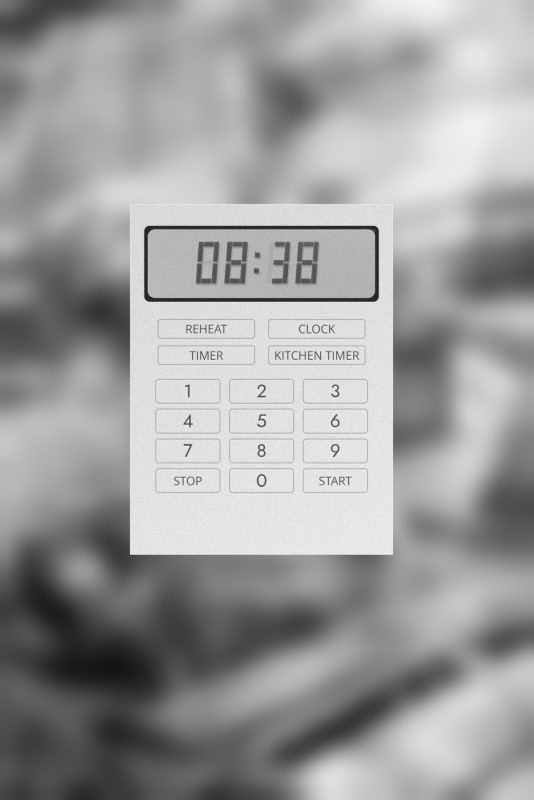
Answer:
{"hour": 8, "minute": 38}
